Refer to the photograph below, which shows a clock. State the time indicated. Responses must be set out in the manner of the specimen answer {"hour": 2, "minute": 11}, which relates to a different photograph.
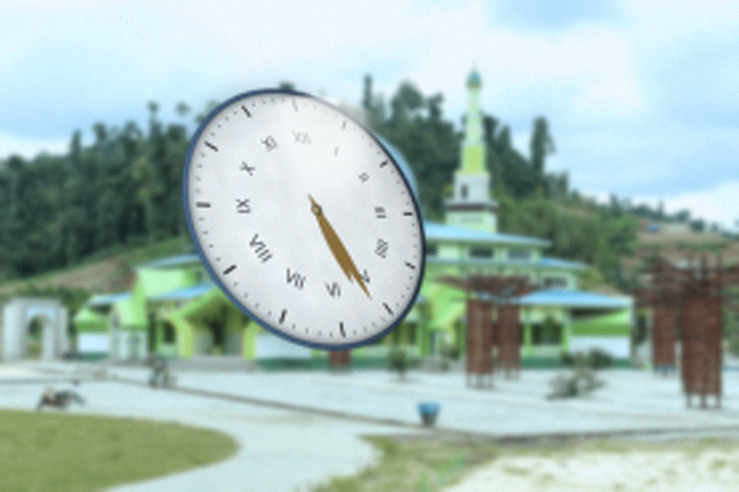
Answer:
{"hour": 5, "minute": 26}
